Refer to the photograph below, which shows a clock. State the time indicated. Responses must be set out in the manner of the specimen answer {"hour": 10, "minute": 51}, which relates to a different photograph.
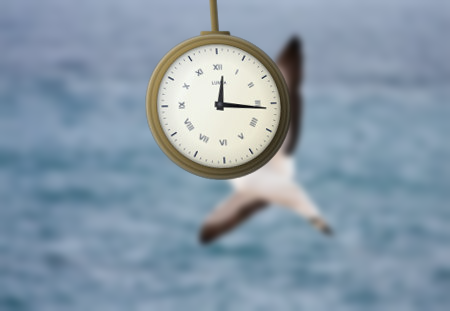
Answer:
{"hour": 12, "minute": 16}
